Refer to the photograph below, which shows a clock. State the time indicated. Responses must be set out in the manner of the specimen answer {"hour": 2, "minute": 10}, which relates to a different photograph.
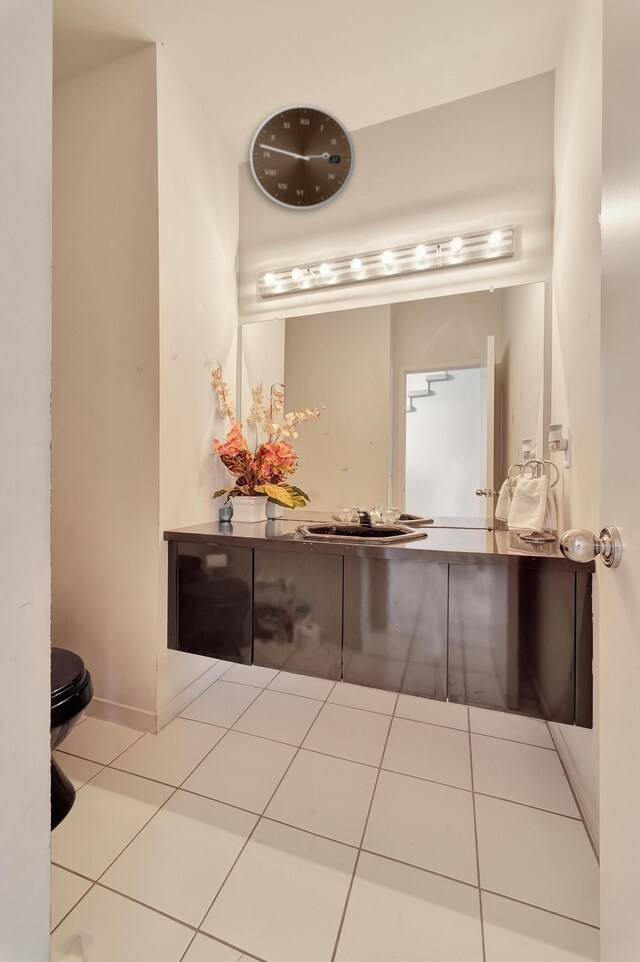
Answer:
{"hour": 2, "minute": 47}
